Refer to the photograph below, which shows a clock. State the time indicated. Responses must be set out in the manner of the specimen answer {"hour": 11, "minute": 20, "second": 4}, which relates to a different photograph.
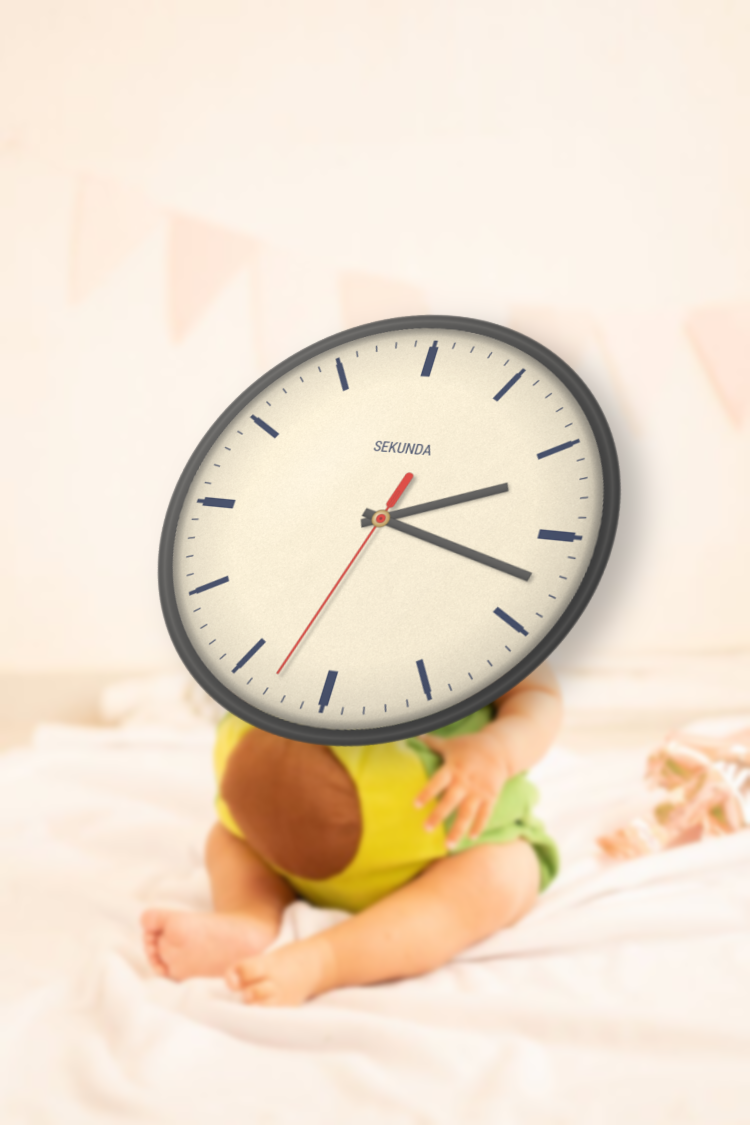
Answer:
{"hour": 2, "minute": 17, "second": 33}
